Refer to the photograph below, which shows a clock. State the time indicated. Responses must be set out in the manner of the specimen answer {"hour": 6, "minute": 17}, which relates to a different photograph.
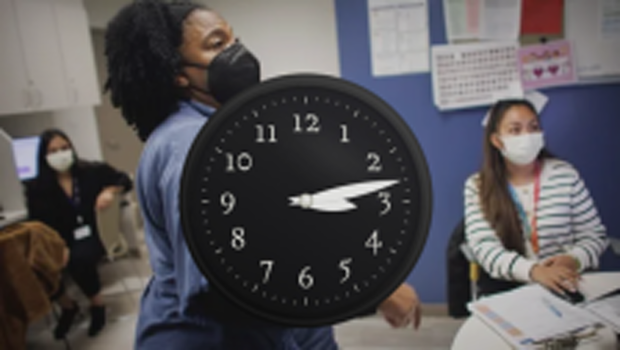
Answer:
{"hour": 3, "minute": 13}
